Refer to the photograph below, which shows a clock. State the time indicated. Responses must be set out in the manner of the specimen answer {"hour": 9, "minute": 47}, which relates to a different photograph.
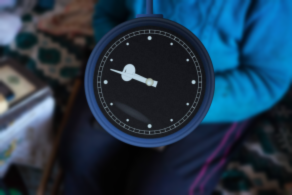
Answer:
{"hour": 9, "minute": 48}
